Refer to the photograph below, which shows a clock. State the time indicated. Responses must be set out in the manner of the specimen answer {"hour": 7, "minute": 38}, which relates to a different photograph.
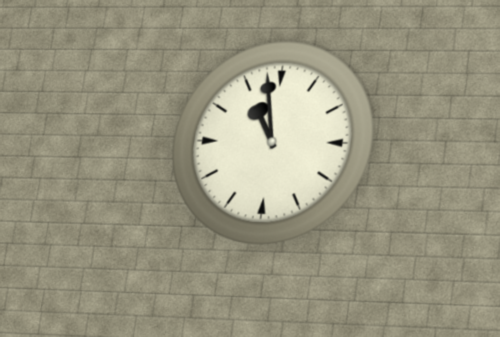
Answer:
{"hour": 10, "minute": 58}
